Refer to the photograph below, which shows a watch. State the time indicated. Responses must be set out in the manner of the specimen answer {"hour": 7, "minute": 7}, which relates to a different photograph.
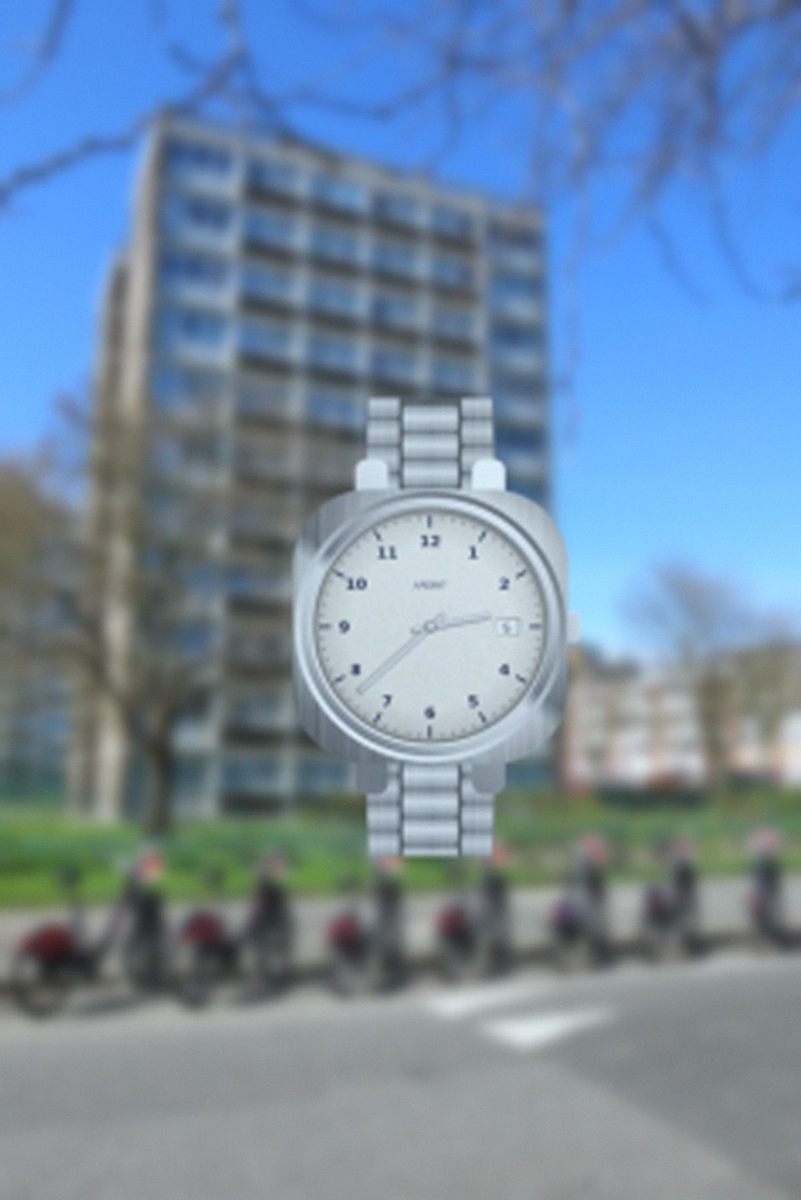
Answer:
{"hour": 2, "minute": 38}
